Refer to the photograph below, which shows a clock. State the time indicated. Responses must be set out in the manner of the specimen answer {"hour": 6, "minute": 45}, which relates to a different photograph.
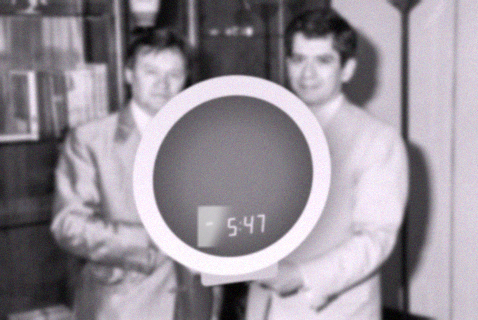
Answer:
{"hour": 5, "minute": 47}
